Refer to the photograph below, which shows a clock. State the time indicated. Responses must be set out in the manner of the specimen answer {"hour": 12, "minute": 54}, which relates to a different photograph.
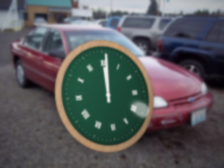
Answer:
{"hour": 12, "minute": 1}
